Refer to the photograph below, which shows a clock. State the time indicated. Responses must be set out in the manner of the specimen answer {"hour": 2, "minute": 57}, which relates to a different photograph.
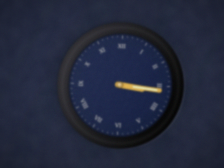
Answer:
{"hour": 3, "minute": 16}
